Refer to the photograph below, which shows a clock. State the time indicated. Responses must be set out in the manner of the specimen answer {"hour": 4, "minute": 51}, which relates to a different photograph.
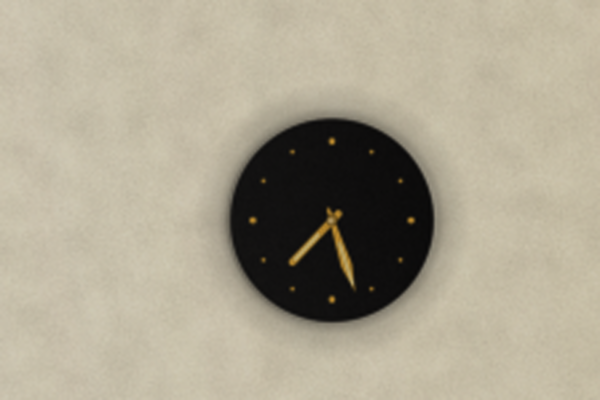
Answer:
{"hour": 7, "minute": 27}
